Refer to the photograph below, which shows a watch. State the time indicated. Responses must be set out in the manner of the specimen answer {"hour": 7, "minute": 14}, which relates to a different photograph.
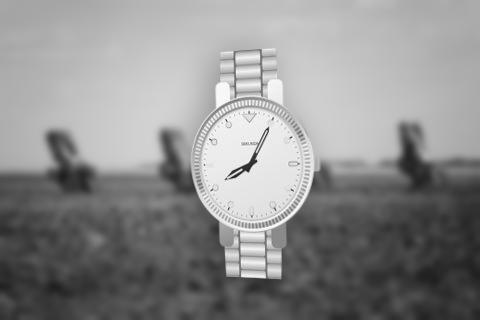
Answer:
{"hour": 8, "minute": 5}
